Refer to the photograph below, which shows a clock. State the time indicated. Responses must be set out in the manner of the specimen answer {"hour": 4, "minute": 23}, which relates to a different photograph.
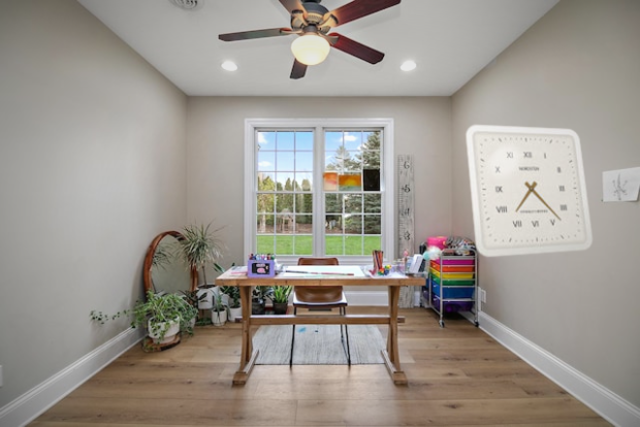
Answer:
{"hour": 7, "minute": 23}
